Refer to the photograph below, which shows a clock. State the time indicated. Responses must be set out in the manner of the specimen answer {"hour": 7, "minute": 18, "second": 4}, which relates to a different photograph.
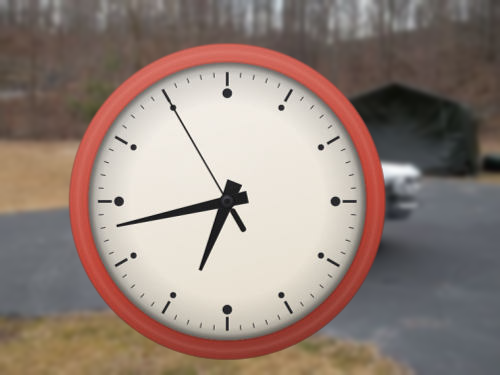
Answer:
{"hour": 6, "minute": 42, "second": 55}
